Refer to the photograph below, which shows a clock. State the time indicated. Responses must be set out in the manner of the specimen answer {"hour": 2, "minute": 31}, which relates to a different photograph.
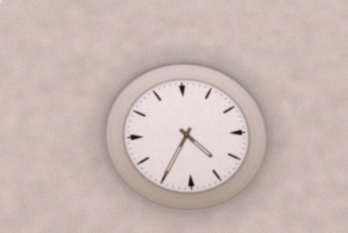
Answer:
{"hour": 4, "minute": 35}
